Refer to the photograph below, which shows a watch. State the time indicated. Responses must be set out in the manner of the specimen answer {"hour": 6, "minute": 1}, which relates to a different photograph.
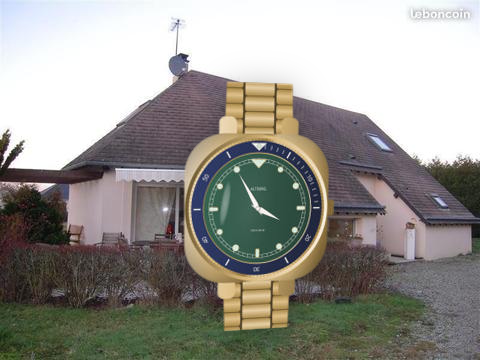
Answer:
{"hour": 3, "minute": 55}
